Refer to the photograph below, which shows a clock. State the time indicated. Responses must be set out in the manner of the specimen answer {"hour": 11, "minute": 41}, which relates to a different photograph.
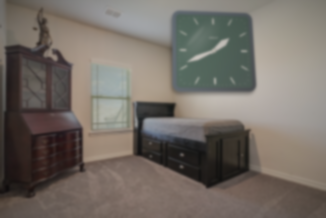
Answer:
{"hour": 1, "minute": 41}
